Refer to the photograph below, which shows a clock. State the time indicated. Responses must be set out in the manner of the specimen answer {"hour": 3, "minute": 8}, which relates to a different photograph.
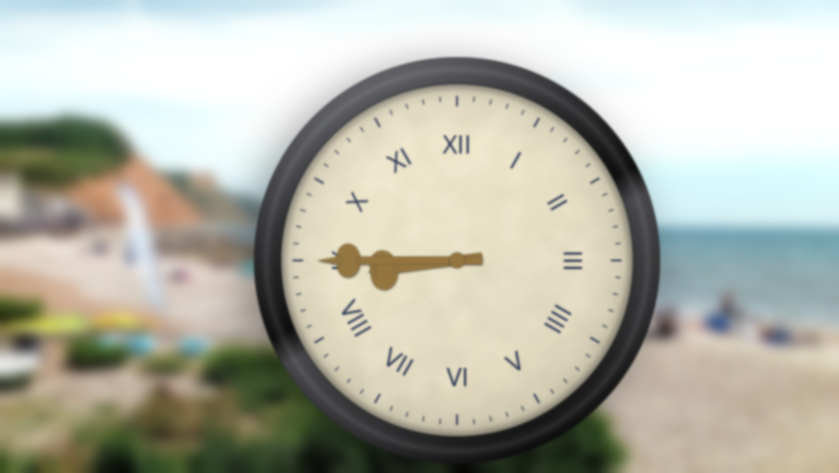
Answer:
{"hour": 8, "minute": 45}
